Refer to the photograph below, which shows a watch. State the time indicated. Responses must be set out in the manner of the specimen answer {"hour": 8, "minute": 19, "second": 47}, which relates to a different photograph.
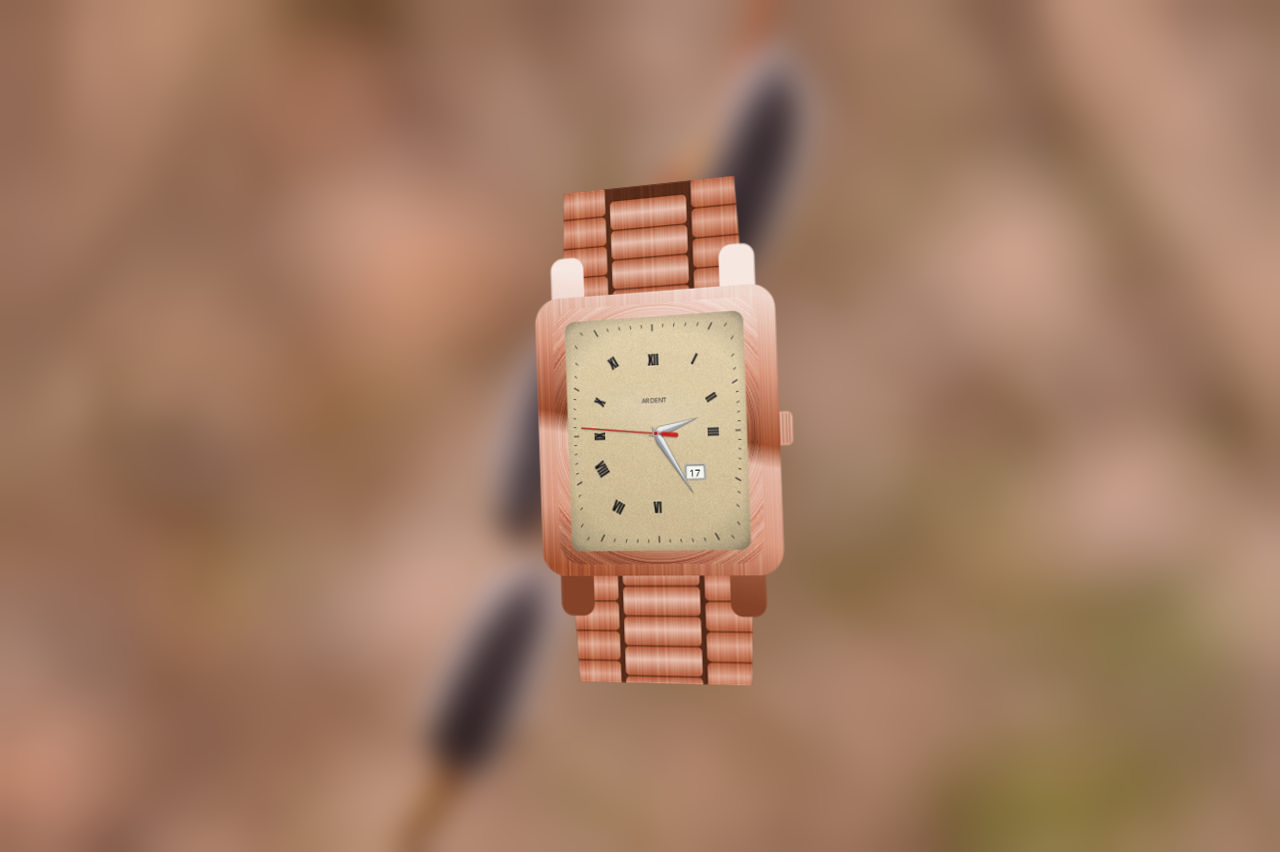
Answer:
{"hour": 2, "minute": 24, "second": 46}
